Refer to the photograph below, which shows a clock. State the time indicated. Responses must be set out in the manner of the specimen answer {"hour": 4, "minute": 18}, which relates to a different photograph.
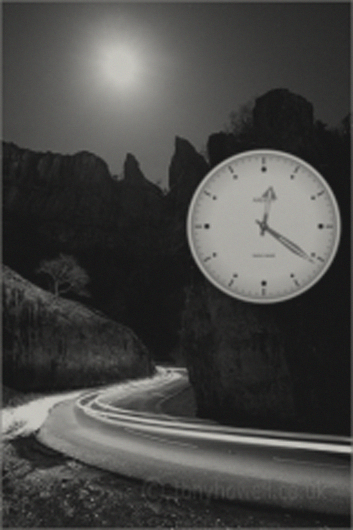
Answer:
{"hour": 12, "minute": 21}
